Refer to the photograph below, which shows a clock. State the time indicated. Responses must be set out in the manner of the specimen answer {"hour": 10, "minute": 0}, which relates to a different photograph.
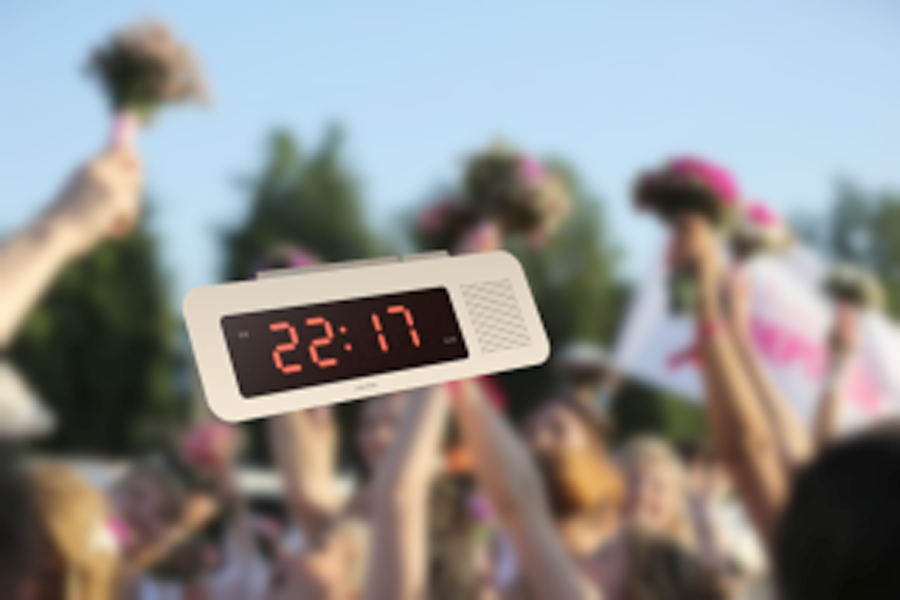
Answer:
{"hour": 22, "minute": 17}
